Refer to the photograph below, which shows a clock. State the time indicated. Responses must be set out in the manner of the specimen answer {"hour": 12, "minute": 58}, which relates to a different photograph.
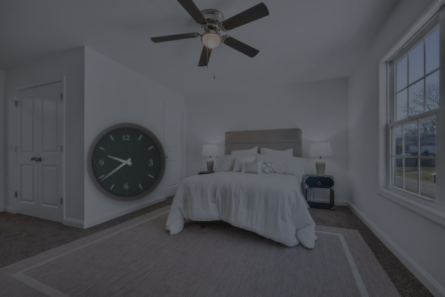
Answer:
{"hour": 9, "minute": 39}
